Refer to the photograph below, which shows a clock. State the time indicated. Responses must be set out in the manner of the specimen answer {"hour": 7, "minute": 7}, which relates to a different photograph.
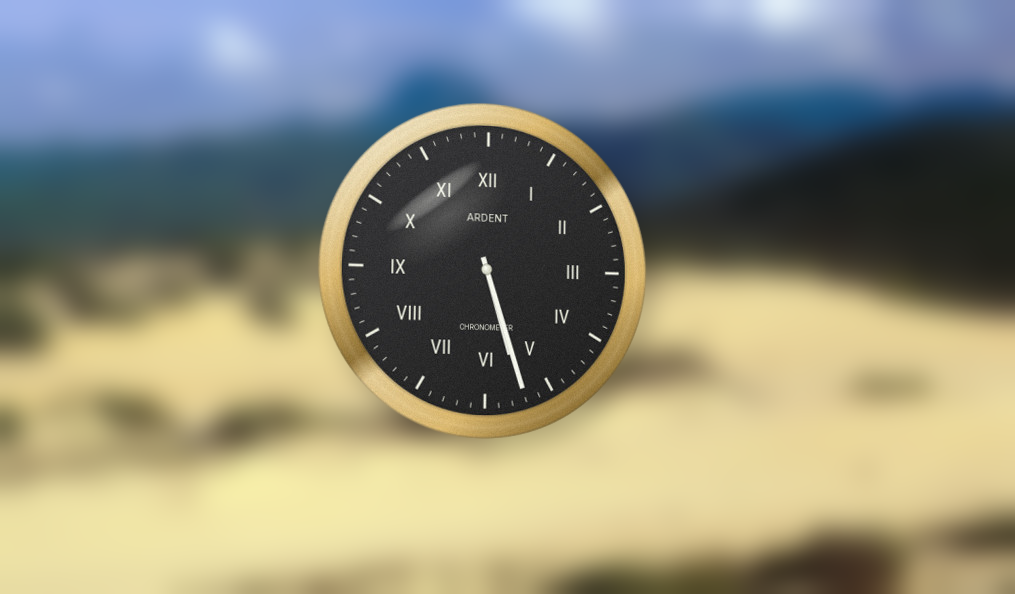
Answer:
{"hour": 5, "minute": 27}
